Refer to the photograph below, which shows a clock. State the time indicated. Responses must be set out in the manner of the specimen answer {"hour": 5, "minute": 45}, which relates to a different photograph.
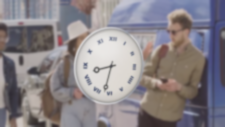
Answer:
{"hour": 8, "minute": 32}
